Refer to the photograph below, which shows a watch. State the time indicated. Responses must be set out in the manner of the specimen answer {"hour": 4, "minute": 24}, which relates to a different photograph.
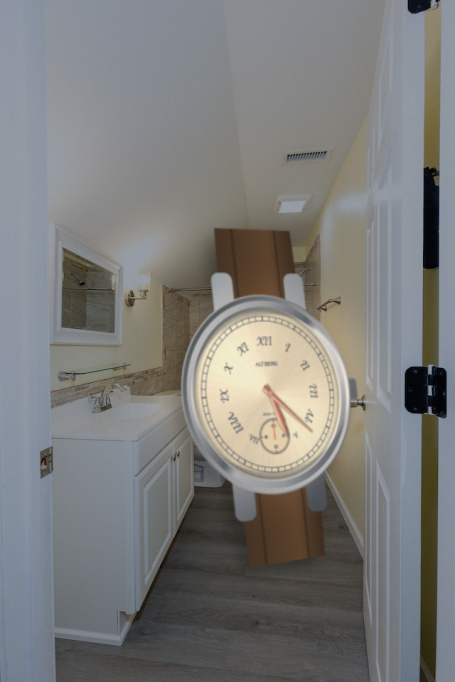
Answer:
{"hour": 5, "minute": 22}
